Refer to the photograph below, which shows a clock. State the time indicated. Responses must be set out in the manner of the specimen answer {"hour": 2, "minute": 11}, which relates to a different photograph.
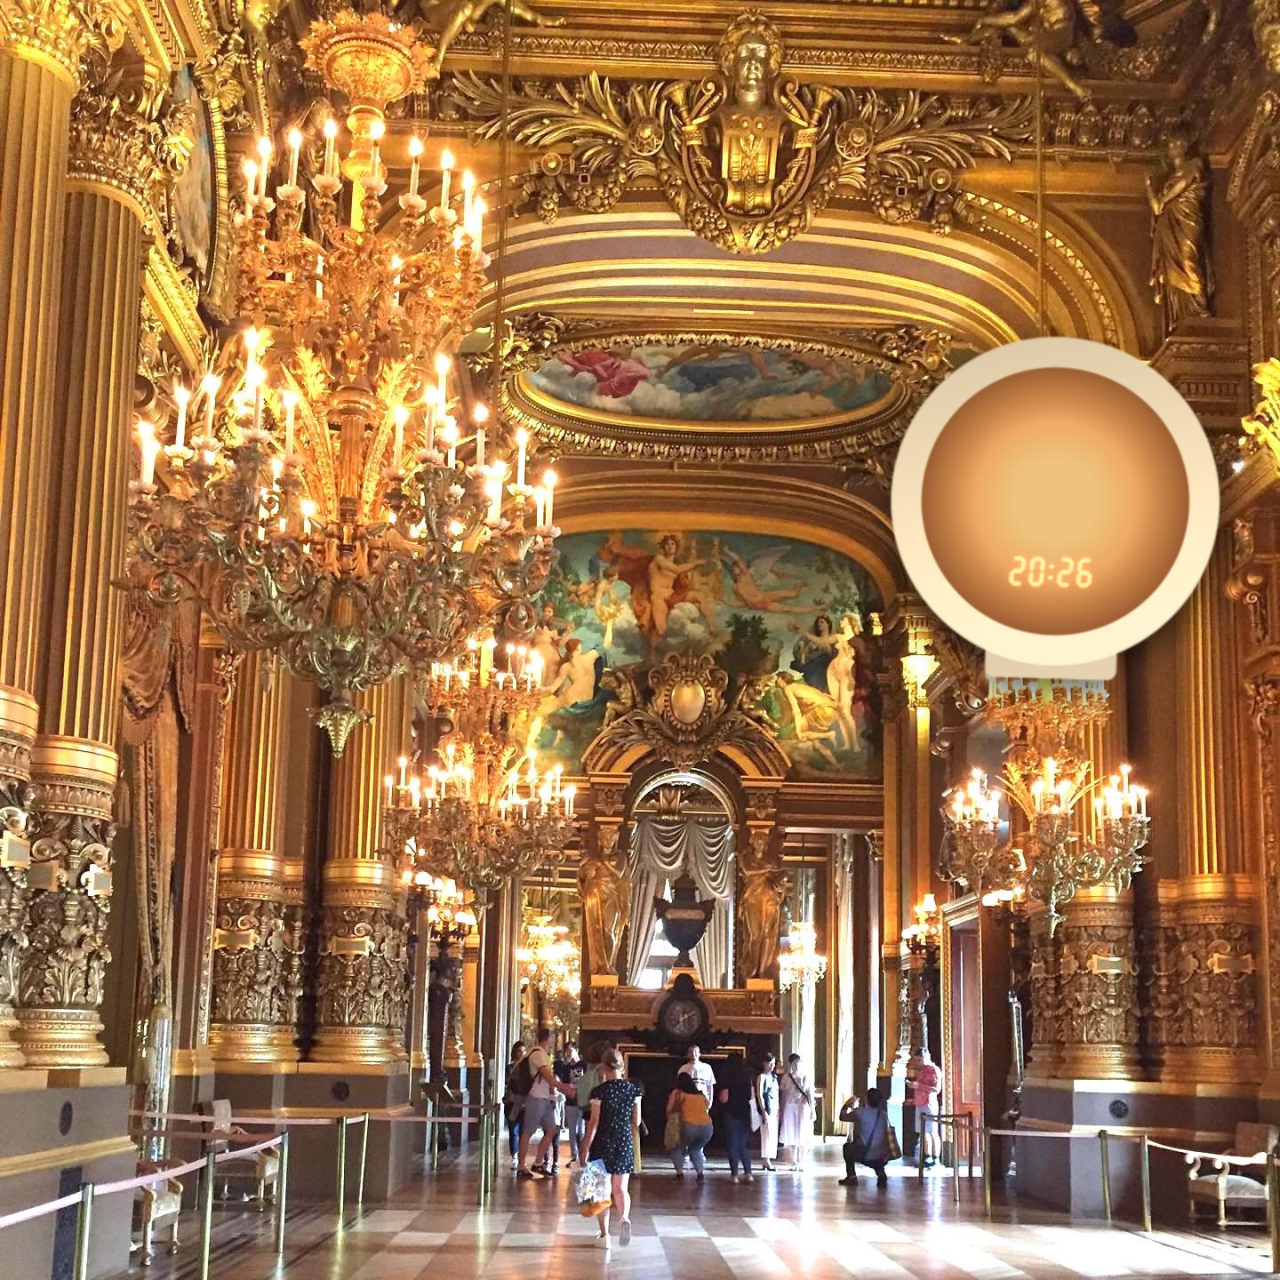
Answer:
{"hour": 20, "minute": 26}
